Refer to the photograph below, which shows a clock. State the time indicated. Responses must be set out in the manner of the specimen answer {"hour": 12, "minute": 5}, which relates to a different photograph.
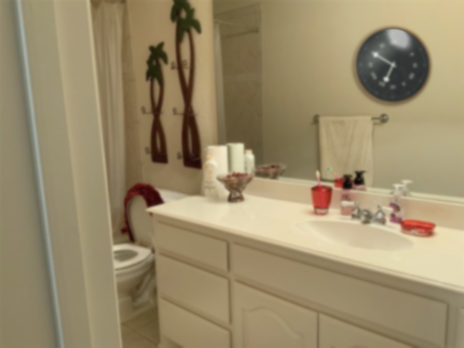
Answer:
{"hour": 6, "minute": 50}
